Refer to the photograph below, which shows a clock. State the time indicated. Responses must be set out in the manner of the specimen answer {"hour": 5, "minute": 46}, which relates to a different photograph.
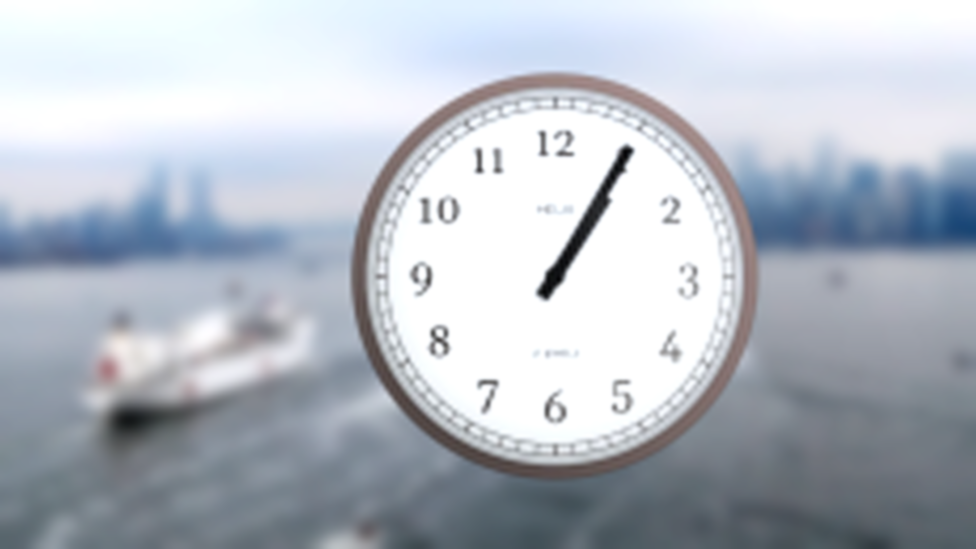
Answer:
{"hour": 1, "minute": 5}
